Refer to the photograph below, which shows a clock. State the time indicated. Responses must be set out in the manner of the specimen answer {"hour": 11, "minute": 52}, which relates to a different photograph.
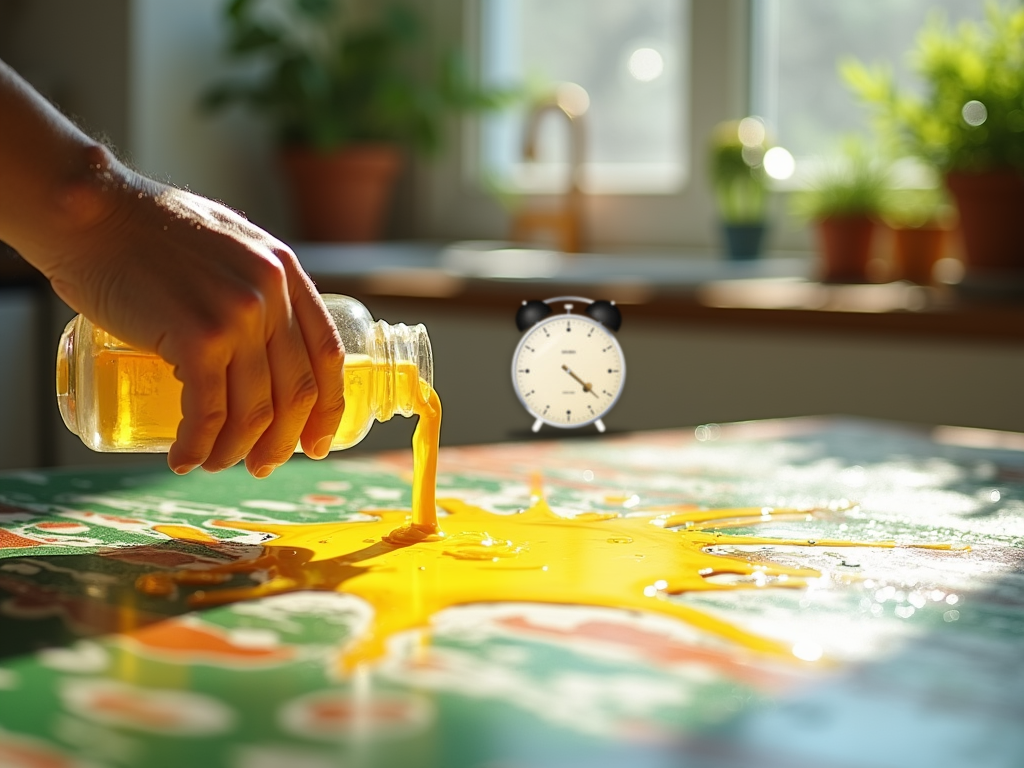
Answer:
{"hour": 4, "minute": 22}
